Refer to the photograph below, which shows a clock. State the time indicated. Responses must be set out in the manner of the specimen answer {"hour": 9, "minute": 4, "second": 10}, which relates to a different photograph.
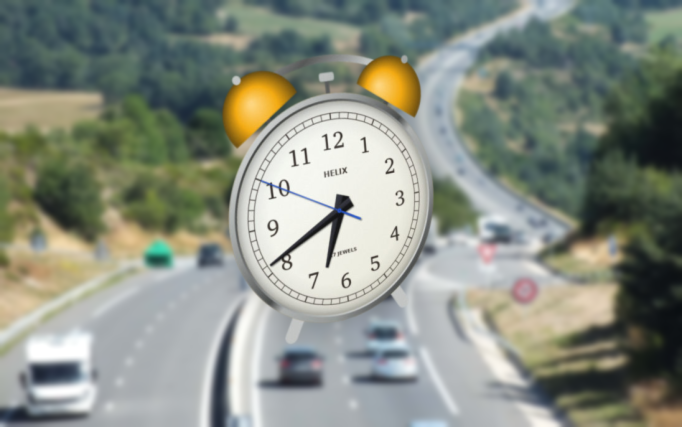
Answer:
{"hour": 6, "minute": 40, "second": 50}
